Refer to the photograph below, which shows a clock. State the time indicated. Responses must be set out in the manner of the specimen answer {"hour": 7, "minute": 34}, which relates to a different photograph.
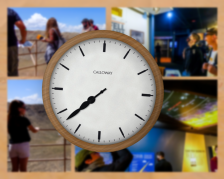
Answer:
{"hour": 7, "minute": 38}
